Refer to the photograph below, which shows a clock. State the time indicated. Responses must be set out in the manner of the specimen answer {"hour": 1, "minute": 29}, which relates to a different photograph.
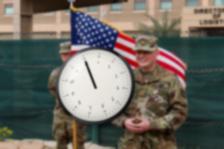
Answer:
{"hour": 12, "minute": 0}
